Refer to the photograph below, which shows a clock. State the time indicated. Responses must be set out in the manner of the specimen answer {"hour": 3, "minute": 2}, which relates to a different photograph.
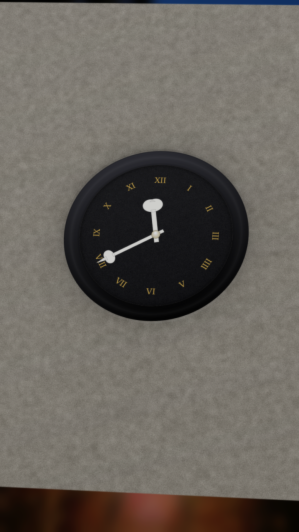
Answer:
{"hour": 11, "minute": 40}
